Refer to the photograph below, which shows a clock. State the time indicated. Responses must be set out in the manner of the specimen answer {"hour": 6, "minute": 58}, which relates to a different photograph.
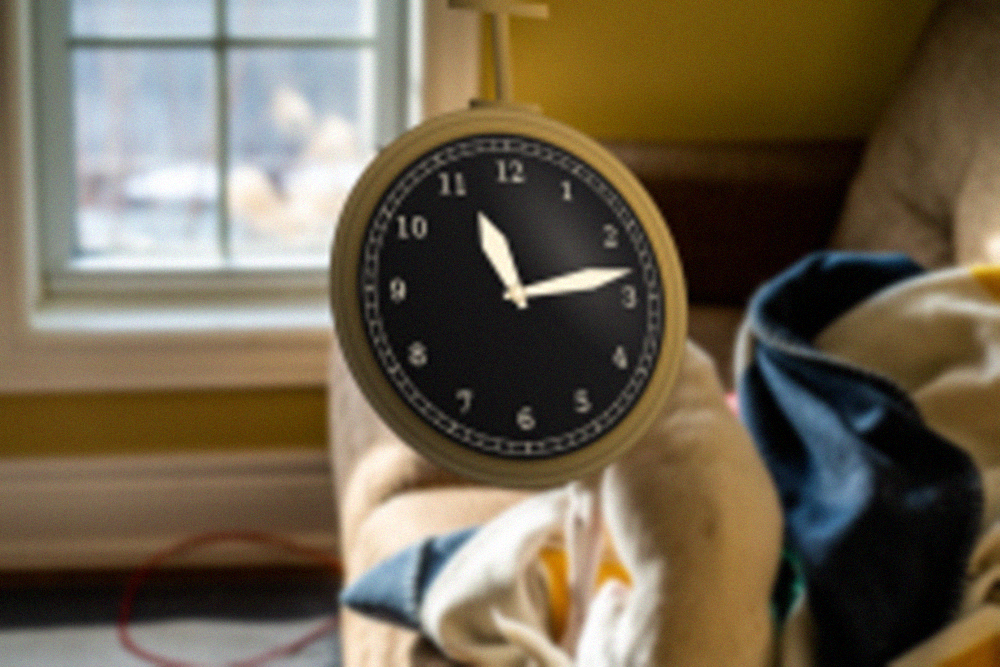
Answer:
{"hour": 11, "minute": 13}
